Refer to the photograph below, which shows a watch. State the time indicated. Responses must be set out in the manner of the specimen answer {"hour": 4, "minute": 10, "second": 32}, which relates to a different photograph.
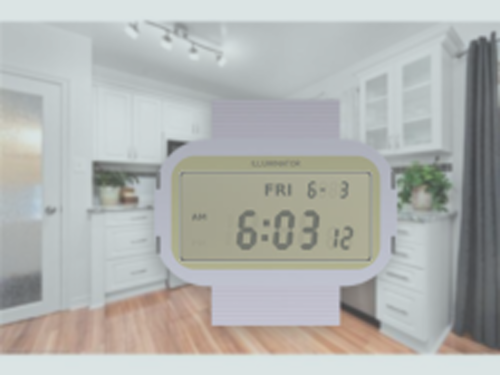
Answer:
{"hour": 6, "minute": 3, "second": 12}
